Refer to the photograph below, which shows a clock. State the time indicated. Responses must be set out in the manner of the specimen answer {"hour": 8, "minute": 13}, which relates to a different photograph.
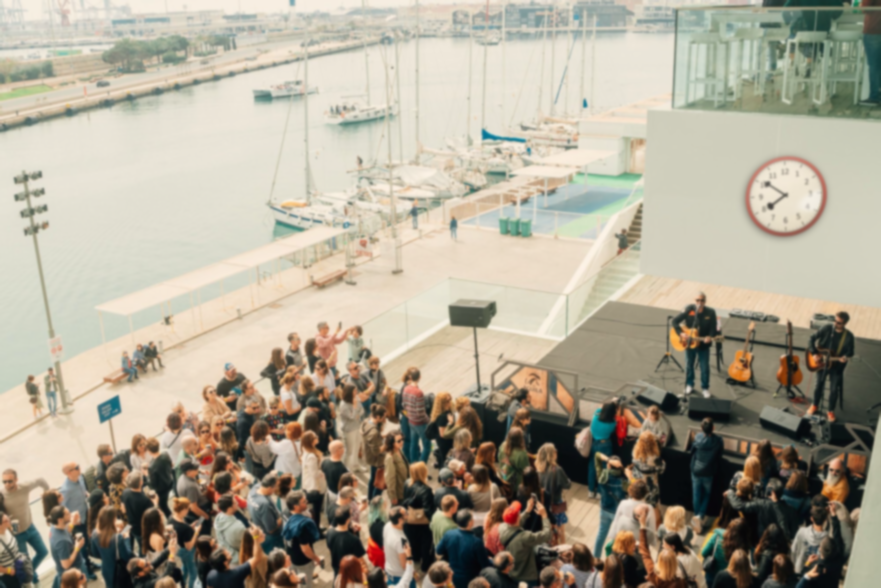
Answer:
{"hour": 7, "minute": 51}
